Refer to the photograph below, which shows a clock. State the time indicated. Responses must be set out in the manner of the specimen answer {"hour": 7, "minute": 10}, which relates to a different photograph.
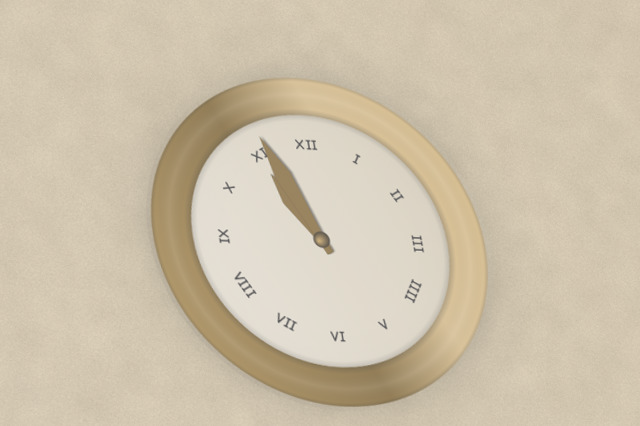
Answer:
{"hour": 10, "minute": 56}
